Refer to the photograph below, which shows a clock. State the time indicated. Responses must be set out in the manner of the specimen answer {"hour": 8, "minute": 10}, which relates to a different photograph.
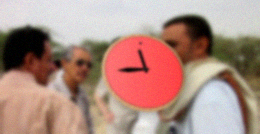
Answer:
{"hour": 11, "minute": 45}
